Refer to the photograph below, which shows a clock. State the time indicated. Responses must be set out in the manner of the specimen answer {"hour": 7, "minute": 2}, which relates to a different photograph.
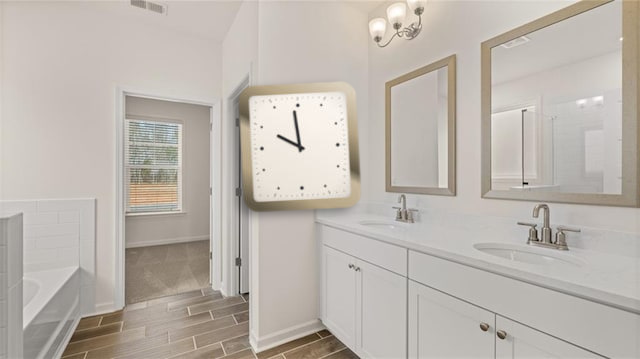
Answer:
{"hour": 9, "minute": 59}
